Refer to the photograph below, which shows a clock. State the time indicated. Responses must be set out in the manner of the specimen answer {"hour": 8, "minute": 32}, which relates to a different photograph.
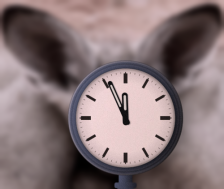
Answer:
{"hour": 11, "minute": 56}
